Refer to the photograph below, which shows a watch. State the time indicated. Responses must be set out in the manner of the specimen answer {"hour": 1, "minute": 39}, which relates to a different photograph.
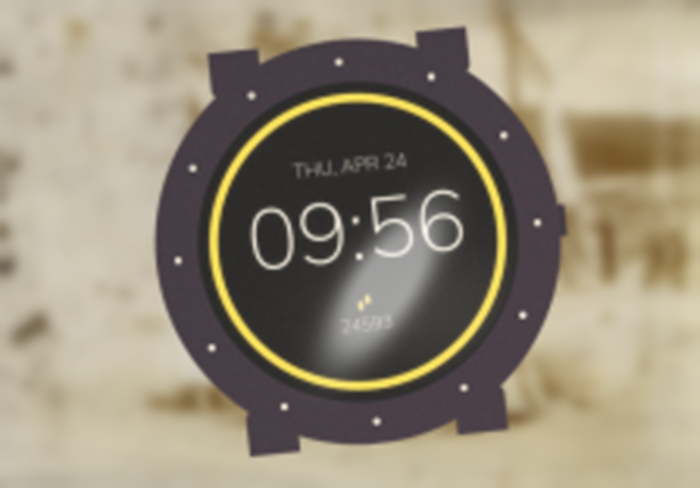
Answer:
{"hour": 9, "minute": 56}
